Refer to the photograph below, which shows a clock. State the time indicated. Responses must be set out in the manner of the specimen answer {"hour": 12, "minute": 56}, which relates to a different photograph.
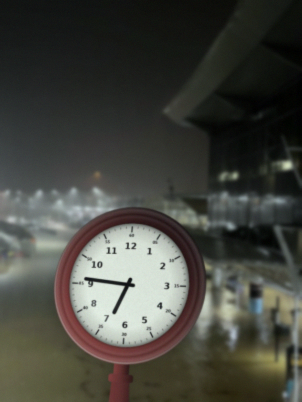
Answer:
{"hour": 6, "minute": 46}
